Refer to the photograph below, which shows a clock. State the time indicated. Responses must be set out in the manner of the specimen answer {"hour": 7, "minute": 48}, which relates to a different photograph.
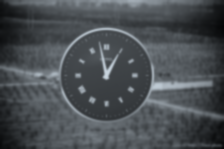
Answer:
{"hour": 12, "minute": 58}
